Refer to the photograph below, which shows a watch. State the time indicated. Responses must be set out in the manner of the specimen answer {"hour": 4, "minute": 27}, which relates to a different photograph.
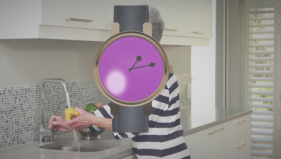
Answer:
{"hour": 1, "minute": 13}
